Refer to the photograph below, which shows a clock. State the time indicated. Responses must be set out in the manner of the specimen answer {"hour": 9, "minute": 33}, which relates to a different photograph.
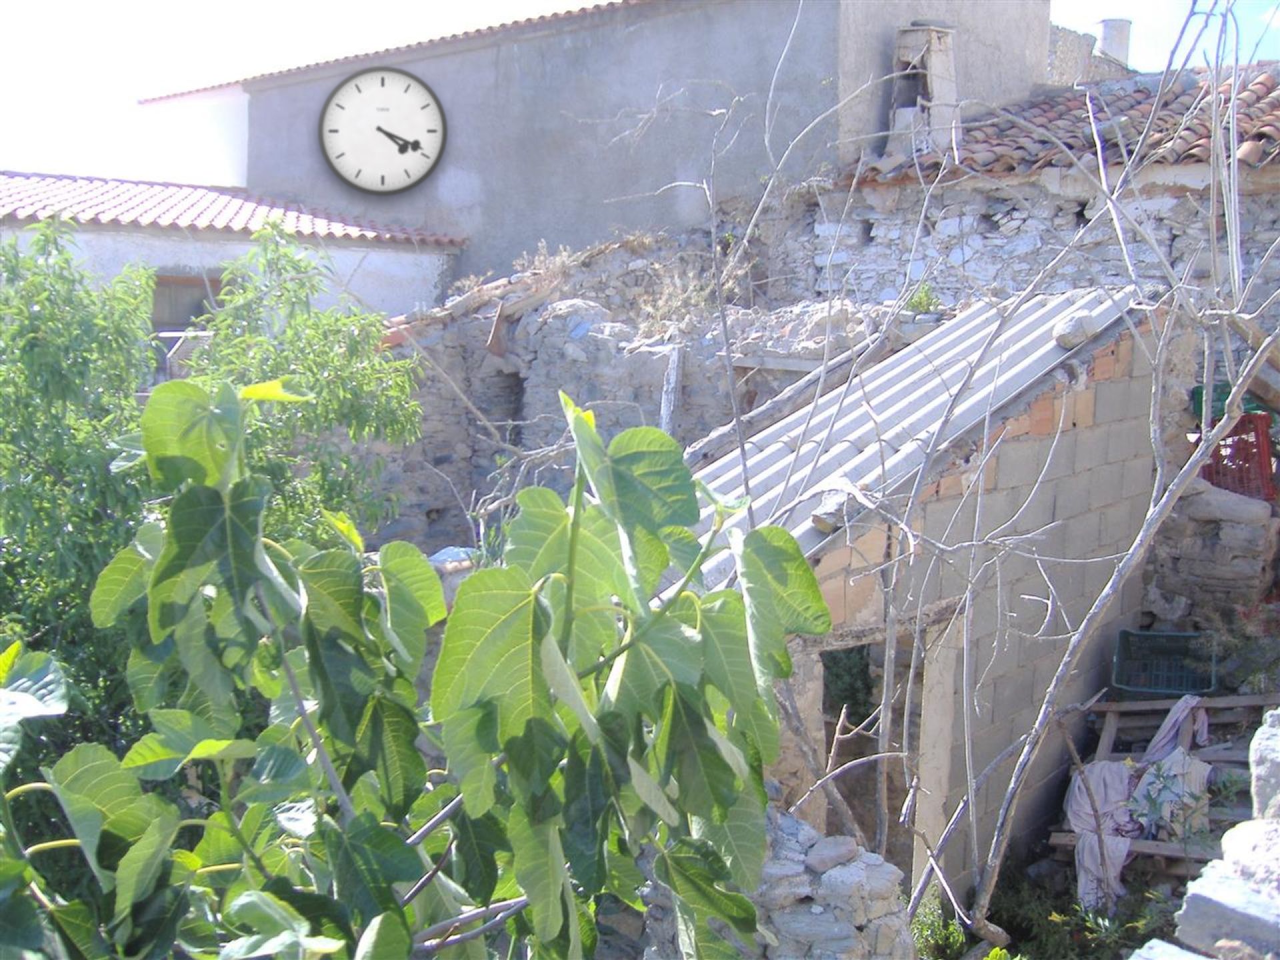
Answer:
{"hour": 4, "minute": 19}
